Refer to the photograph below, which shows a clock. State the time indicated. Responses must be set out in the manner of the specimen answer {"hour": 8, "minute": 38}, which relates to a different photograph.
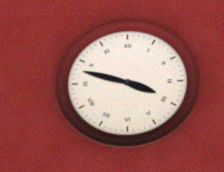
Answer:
{"hour": 3, "minute": 48}
